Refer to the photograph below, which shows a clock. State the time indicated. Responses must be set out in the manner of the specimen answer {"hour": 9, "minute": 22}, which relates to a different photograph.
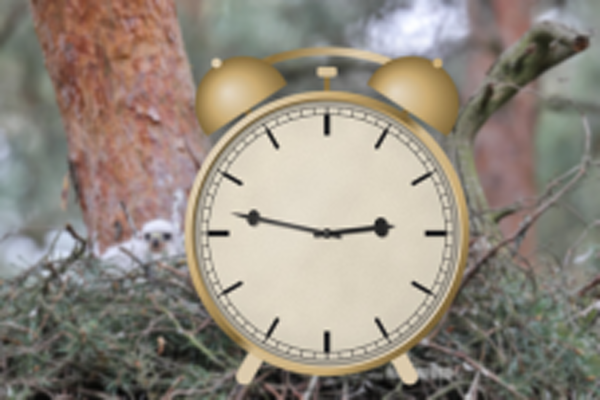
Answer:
{"hour": 2, "minute": 47}
